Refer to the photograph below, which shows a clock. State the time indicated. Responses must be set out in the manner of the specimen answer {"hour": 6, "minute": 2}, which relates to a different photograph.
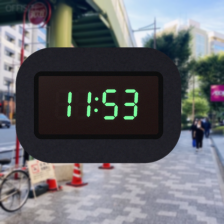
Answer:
{"hour": 11, "minute": 53}
